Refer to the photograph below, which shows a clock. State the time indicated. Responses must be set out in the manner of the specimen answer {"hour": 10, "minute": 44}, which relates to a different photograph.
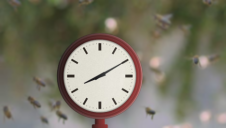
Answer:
{"hour": 8, "minute": 10}
